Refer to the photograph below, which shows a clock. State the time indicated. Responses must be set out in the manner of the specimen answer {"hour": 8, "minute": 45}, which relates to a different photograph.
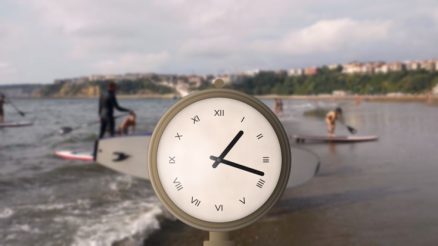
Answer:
{"hour": 1, "minute": 18}
